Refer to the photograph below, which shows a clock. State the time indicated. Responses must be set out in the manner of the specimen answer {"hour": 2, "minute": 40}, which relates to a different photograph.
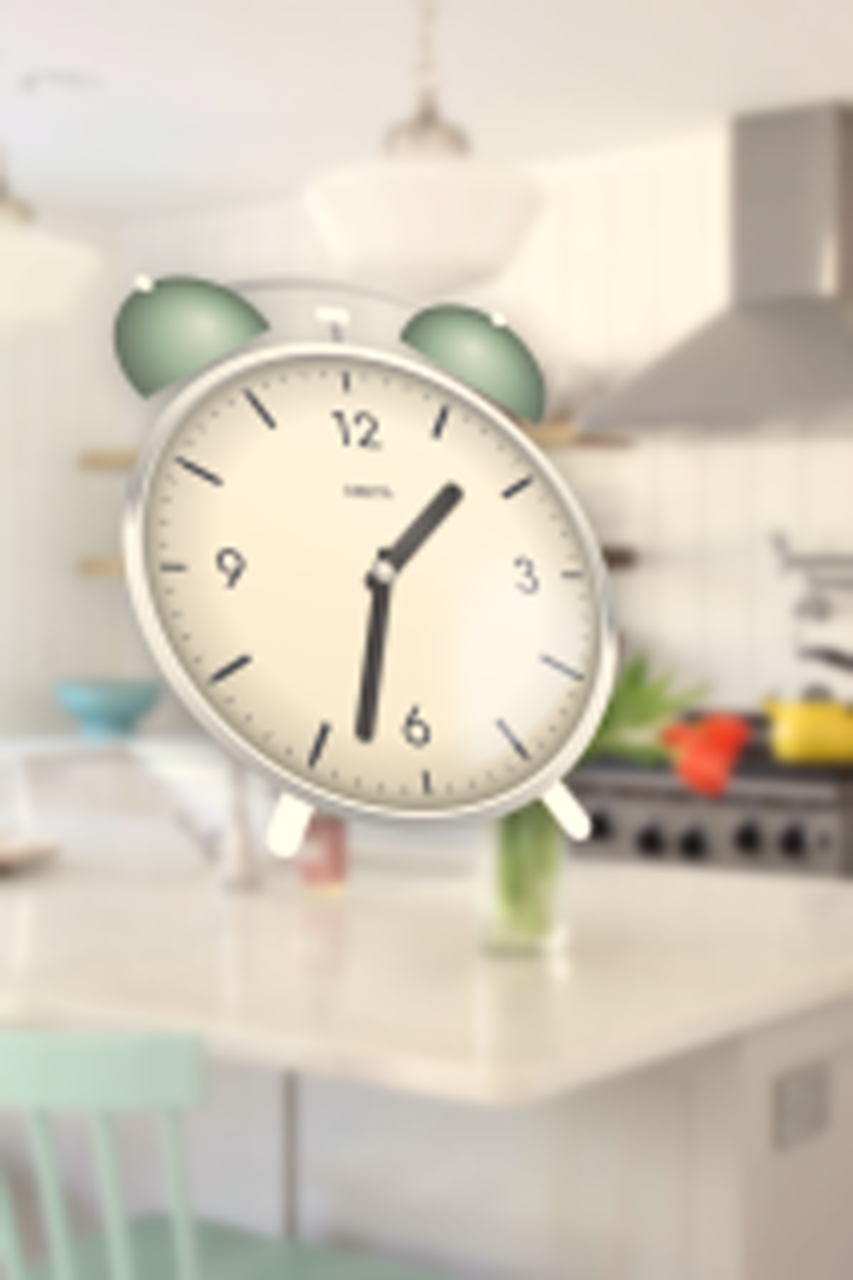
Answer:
{"hour": 1, "minute": 33}
